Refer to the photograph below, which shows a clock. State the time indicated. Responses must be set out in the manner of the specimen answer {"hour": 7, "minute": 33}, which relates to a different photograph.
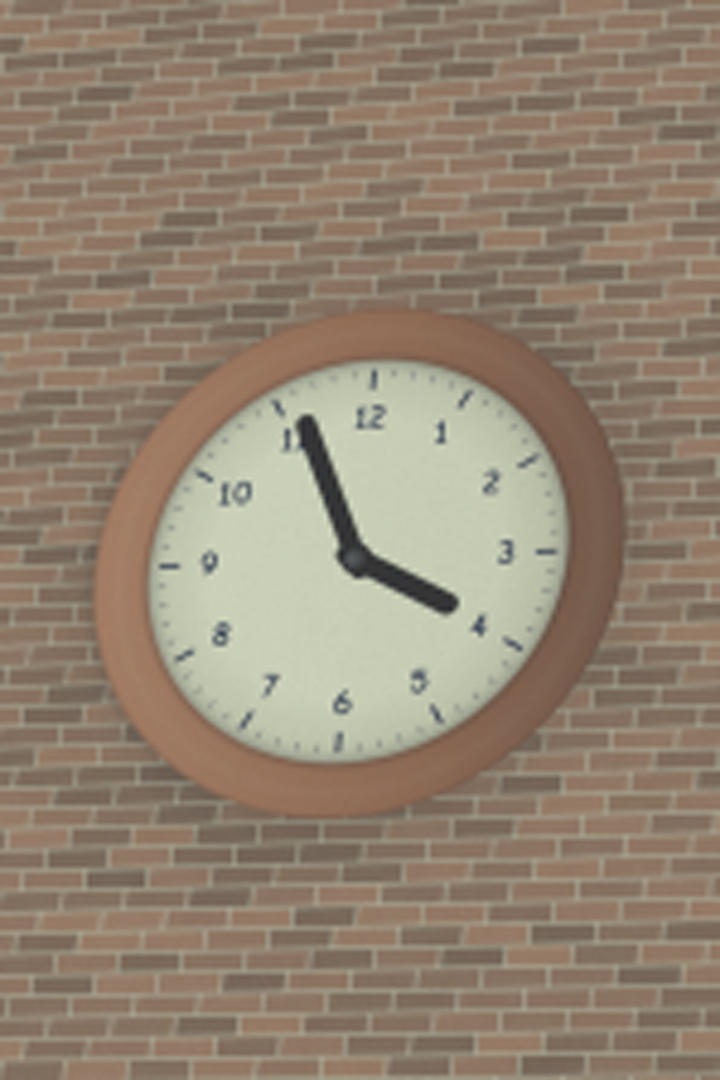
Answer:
{"hour": 3, "minute": 56}
